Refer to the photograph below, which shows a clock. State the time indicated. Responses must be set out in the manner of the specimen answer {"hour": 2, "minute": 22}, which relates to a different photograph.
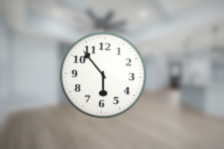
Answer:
{"hour": 5, "minute": 53}
